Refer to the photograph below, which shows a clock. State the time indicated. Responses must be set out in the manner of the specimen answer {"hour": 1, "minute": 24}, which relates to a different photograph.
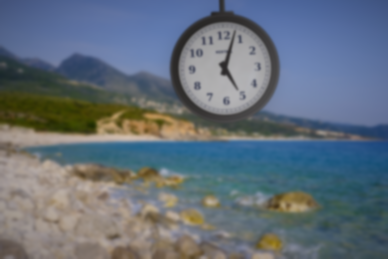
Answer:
{"hour": 5, "minute": 3}
